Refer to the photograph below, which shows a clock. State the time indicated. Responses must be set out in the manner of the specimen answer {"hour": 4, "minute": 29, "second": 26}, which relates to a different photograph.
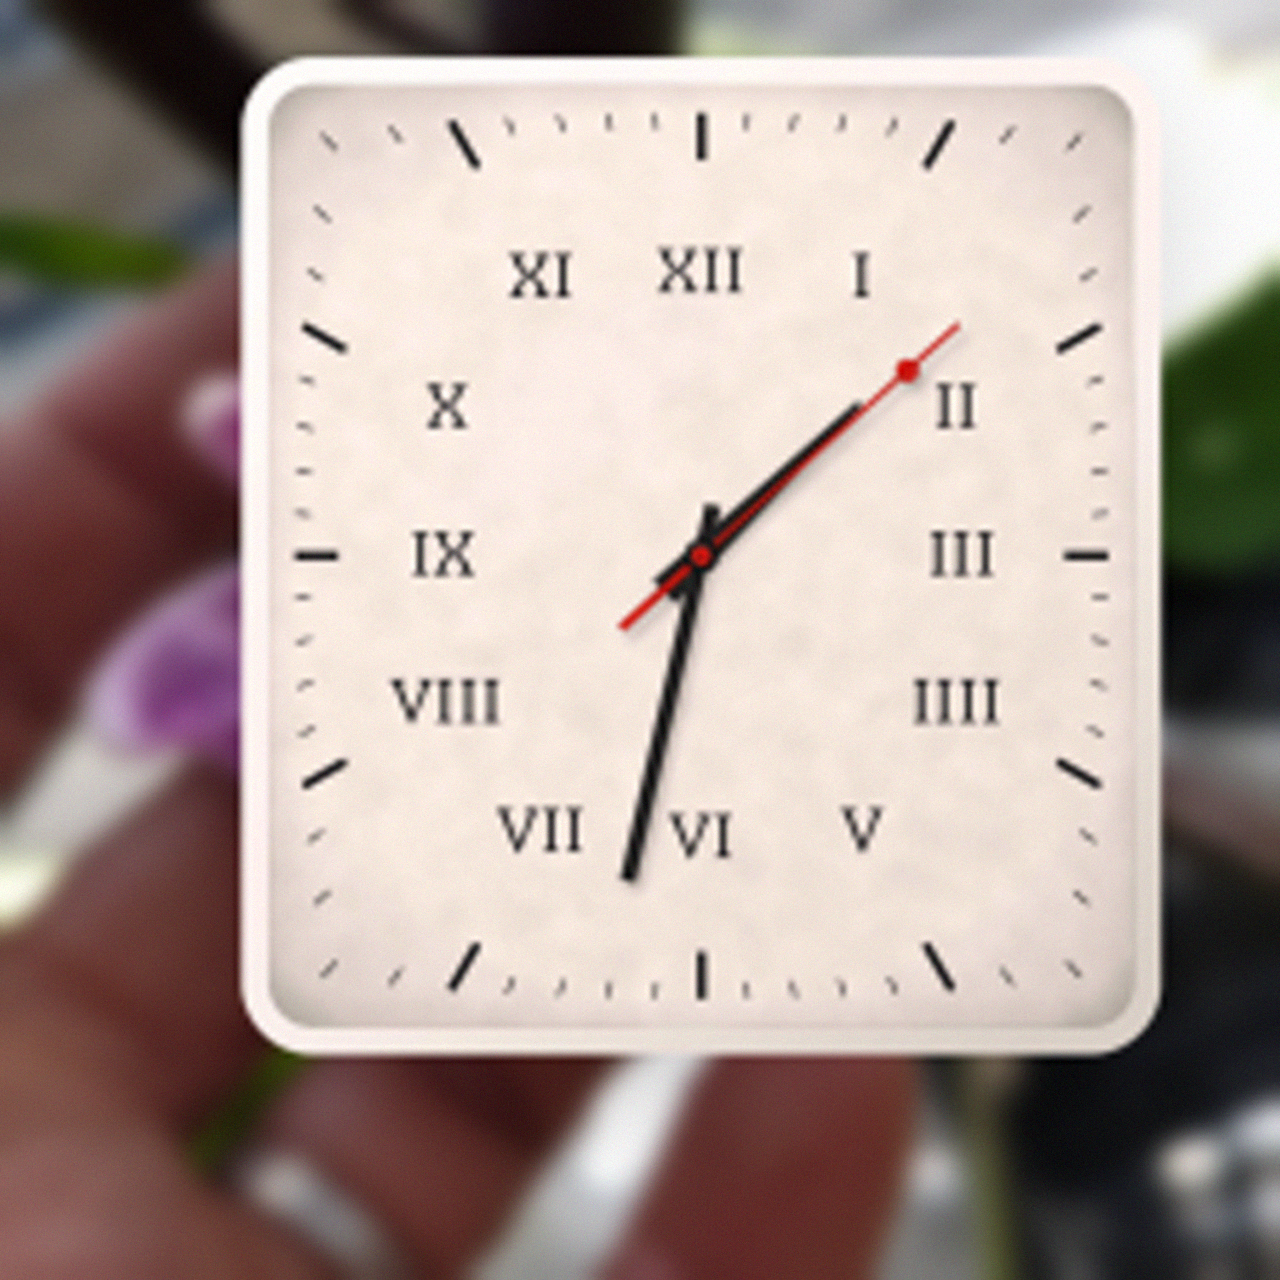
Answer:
{"hour": 1, "minute": 32, "second": 8}
